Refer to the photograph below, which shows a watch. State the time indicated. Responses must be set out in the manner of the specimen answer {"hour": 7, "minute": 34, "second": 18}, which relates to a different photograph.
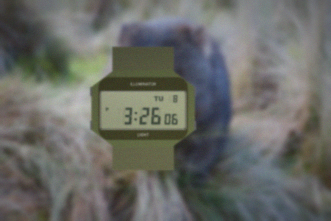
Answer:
{"hour": 3, "minute": 26, "second": 6}
